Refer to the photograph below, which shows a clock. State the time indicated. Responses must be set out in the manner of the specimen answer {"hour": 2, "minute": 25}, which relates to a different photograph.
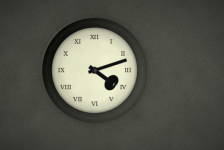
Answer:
{"hour": 4, "minute": 12}
